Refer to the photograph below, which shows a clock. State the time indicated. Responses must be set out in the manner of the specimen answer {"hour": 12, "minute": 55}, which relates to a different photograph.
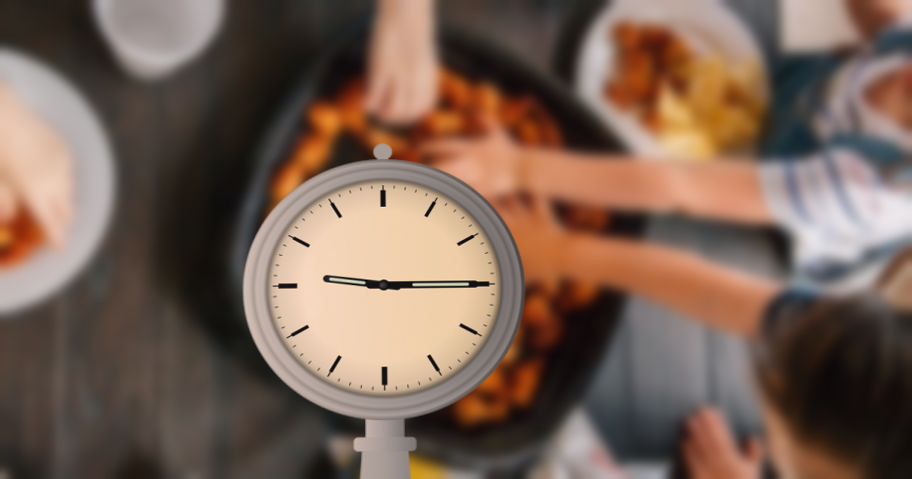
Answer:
{"hour": 9, "minute": 15}
